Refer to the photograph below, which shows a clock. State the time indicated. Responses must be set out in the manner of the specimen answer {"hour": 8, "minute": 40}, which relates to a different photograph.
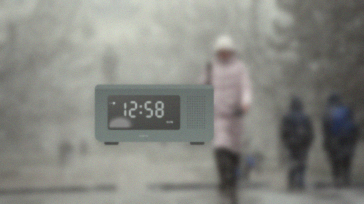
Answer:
{"hour": 12, "minute": 58}
